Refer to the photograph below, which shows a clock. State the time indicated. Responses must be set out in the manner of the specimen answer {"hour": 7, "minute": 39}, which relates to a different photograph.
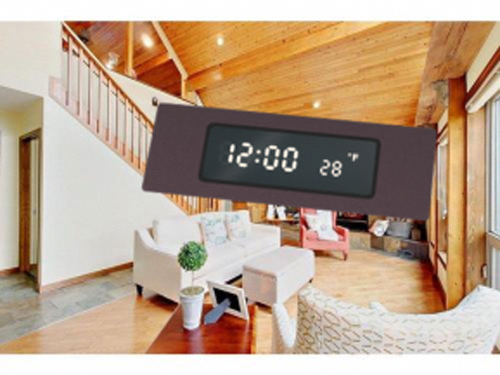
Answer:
{"hour": 12, "minute": 0}
